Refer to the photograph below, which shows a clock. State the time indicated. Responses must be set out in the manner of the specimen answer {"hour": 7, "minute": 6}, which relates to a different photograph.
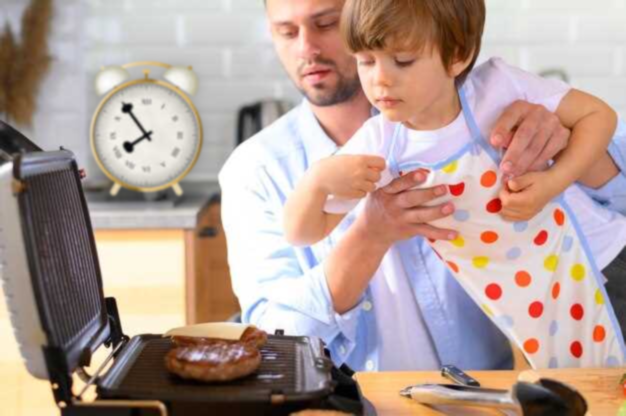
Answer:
{"hour": 7, "minute": 54}
